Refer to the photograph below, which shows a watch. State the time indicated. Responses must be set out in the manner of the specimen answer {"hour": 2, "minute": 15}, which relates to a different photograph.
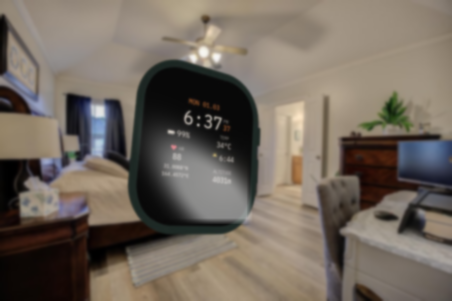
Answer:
{"hour": 6, "minute": 37}
